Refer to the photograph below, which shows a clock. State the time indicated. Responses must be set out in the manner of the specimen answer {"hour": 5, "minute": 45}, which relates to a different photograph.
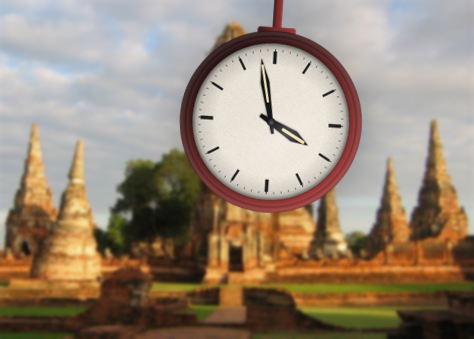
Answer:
{"hour": 3, "minute": 58}
